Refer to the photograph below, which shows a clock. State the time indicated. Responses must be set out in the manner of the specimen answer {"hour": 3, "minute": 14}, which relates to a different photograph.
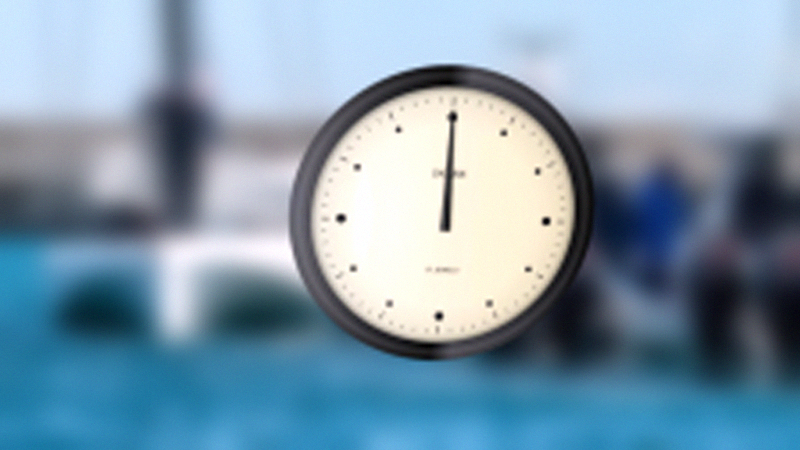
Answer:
{"hour": 12, "minute": 0}
